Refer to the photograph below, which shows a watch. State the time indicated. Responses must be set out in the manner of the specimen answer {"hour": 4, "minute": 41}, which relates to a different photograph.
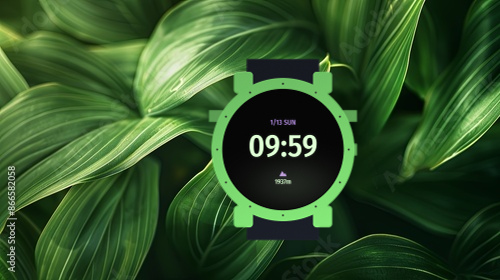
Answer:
{"hour": 9, "minute": 59}
